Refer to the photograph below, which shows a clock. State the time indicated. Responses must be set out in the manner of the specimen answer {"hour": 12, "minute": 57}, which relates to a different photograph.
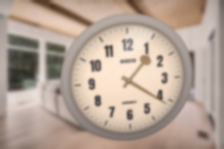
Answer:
{"hour": 1, "minute": 21}
